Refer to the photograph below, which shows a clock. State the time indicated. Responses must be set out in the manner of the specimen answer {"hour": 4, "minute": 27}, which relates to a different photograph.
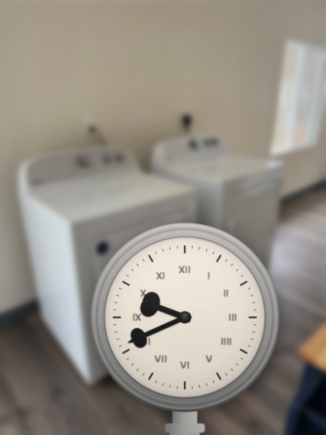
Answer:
{"hour": 9, "minute": 41}
